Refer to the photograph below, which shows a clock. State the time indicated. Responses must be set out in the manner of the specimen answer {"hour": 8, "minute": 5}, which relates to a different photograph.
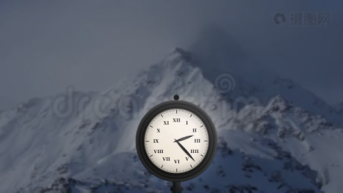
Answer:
{"hour": 2, "minute": 23}
